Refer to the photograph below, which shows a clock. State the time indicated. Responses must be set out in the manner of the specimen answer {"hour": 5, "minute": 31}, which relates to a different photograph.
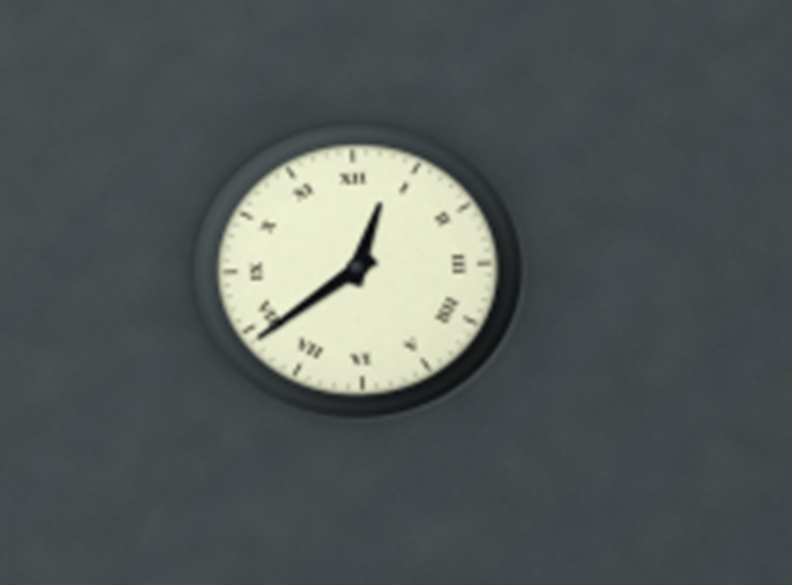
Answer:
{"hour": 12, "minute": 39}
